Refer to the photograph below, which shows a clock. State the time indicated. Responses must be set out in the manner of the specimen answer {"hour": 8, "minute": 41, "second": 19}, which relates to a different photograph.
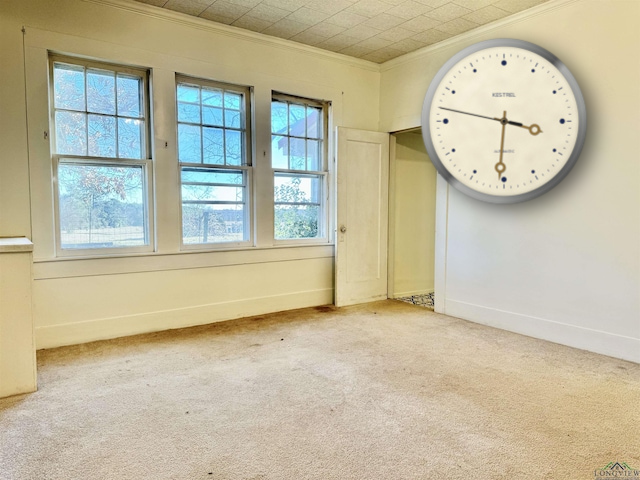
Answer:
{"hour": 3, "minute": 30, "second": 47}
